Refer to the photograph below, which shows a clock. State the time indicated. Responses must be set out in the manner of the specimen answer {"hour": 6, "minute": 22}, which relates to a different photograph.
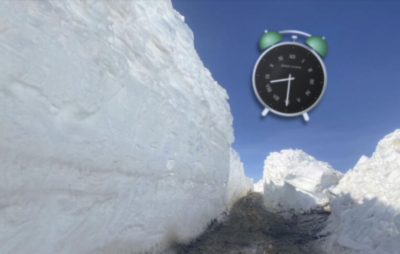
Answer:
{"hour": 8, "minute": 30}
